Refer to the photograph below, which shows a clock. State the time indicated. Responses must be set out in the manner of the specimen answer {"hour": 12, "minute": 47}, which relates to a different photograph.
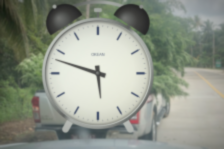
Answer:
{"hour": 5, "minute": 48}
